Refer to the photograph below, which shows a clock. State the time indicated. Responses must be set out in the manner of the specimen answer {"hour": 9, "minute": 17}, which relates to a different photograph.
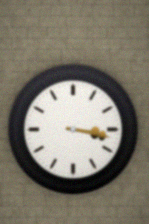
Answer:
{"hour": 3, "minute": 17}
